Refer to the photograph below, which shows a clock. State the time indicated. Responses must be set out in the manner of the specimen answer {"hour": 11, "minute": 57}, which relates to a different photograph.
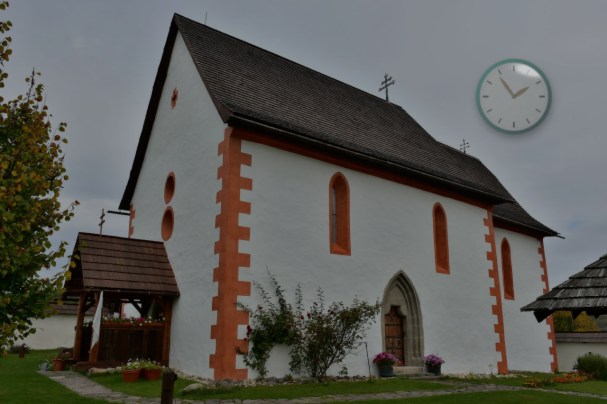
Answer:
{"hour": 1, "minute": 54}
